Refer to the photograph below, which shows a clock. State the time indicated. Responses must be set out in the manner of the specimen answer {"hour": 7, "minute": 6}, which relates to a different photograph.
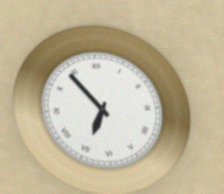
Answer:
{"hour": 6, "minute": 54}
